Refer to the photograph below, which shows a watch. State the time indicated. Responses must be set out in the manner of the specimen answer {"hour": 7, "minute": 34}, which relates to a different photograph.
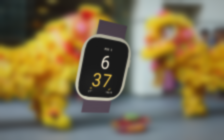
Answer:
{"hour": 6, "minute": 37}
